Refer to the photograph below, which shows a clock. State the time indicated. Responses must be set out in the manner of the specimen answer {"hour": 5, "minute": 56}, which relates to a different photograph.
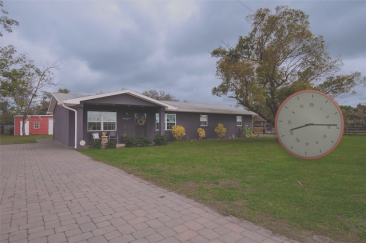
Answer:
{"hour": 8, "minute": 14}
